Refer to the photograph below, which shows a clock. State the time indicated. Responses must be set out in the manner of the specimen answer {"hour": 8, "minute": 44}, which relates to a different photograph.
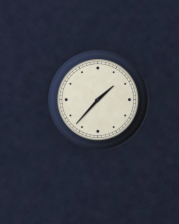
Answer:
{"hour": 1, "minute": 37}
